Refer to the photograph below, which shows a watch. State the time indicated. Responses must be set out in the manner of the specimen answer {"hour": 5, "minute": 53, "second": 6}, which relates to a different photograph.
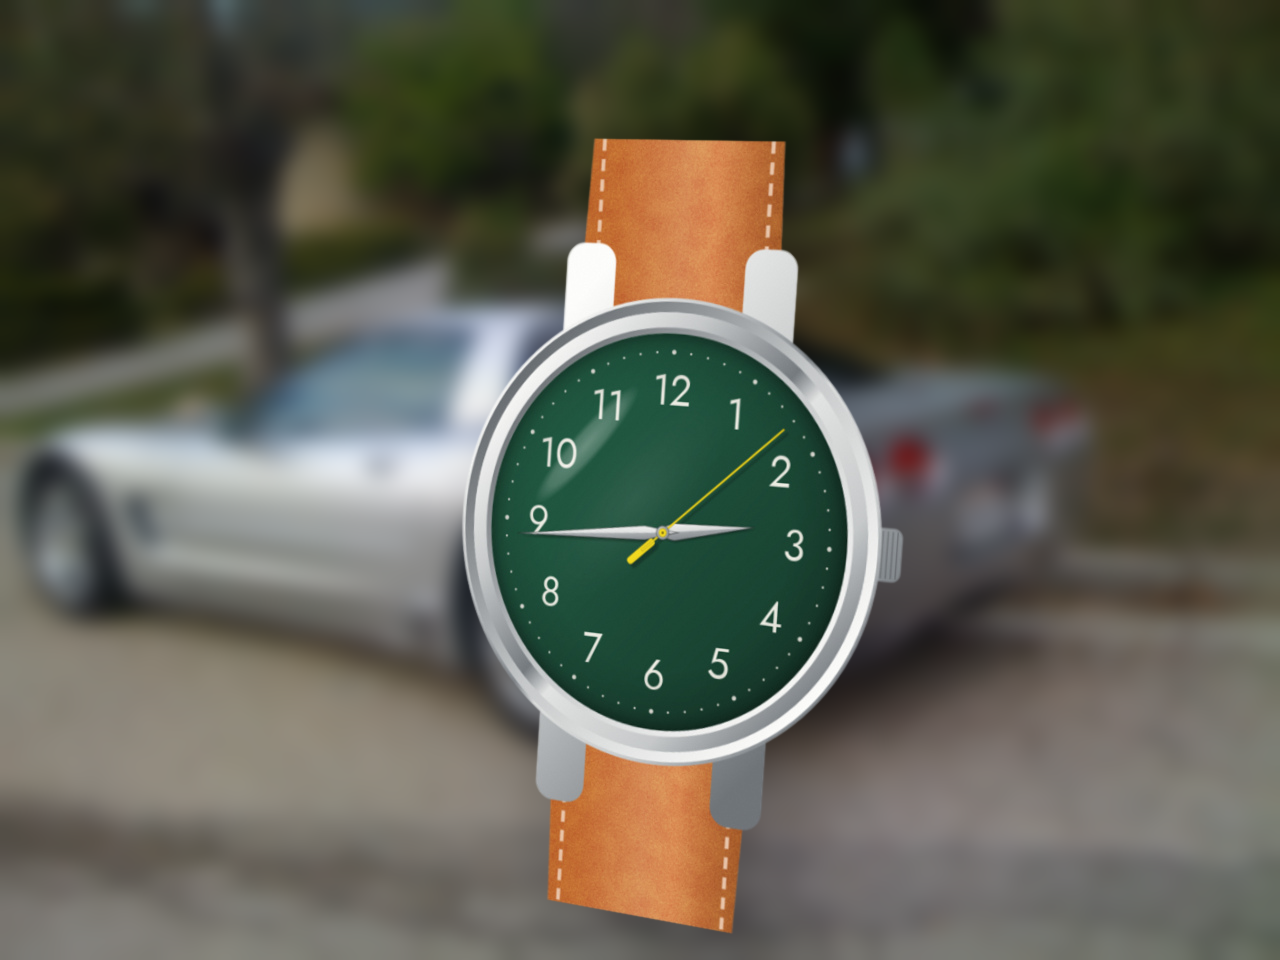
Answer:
{"hour": 2, "minute": 44, "second": 8}
